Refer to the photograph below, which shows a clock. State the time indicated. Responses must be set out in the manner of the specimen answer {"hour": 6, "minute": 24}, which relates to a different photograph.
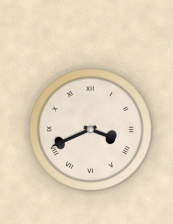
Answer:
{"hour": 3, "minute": 41}
